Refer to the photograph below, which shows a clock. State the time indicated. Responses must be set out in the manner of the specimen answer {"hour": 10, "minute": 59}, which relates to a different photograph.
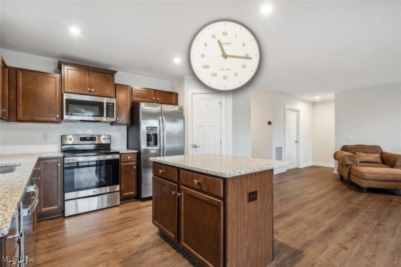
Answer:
{"hour": 11, "minute": 16}
